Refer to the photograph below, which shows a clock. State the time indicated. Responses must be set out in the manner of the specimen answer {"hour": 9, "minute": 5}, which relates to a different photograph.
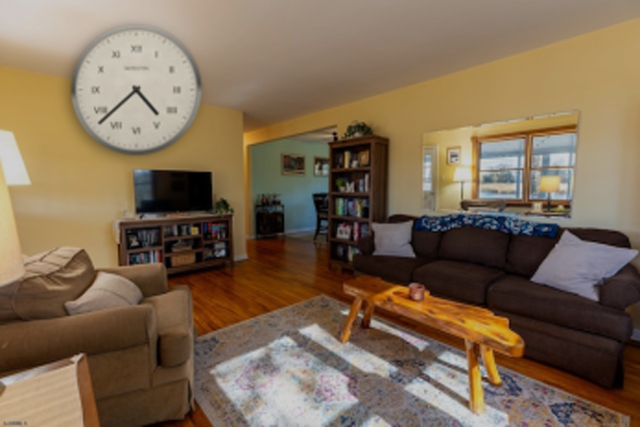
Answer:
{"hour": 4, "minute": 38}
